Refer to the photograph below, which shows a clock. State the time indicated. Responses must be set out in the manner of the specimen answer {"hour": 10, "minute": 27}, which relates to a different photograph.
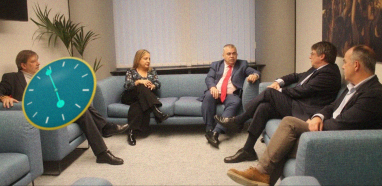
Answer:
{"hour": 4, "minute": 54}
